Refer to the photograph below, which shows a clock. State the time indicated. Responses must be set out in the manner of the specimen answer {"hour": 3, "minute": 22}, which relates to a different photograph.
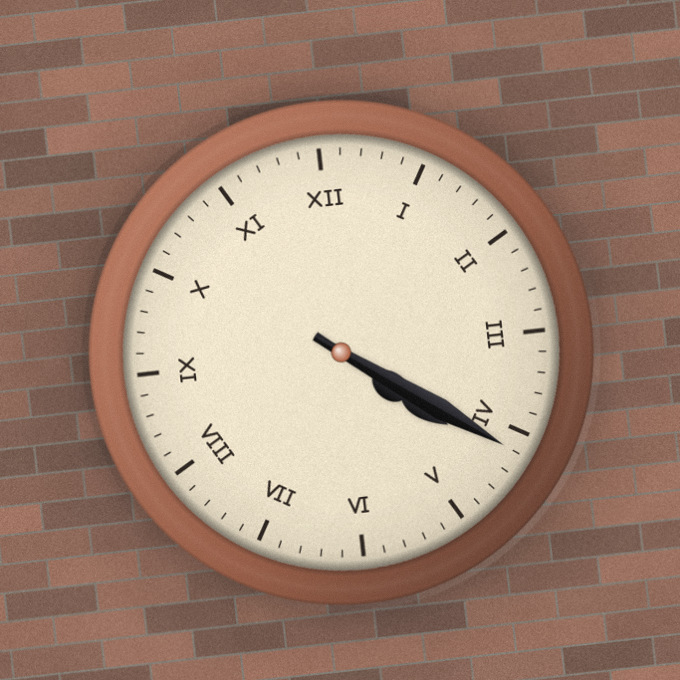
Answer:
{"hour": 4, "minute": 21}
